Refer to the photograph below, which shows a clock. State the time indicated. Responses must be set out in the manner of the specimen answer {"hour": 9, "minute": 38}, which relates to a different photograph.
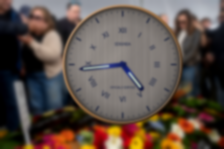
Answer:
{"hour": 4, "minute": 44}
